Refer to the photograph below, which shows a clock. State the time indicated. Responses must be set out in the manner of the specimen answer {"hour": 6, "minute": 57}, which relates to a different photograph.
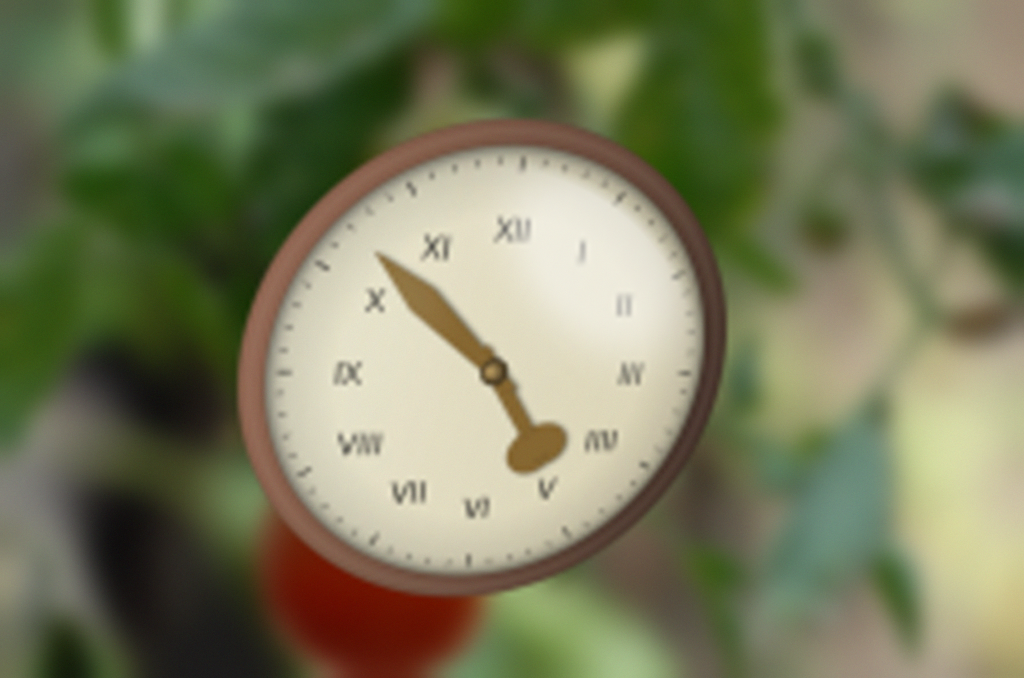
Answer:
{"hour": 4, "minute": 52}
